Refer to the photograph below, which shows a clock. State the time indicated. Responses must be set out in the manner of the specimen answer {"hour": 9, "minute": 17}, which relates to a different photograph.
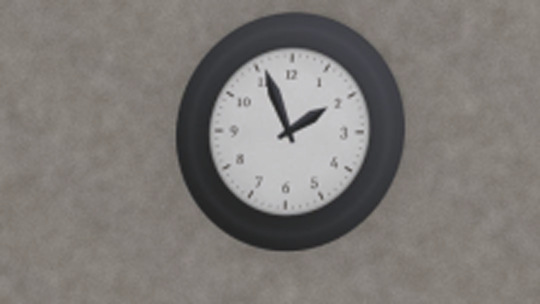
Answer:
{"hour": 1, "minute": 56}
